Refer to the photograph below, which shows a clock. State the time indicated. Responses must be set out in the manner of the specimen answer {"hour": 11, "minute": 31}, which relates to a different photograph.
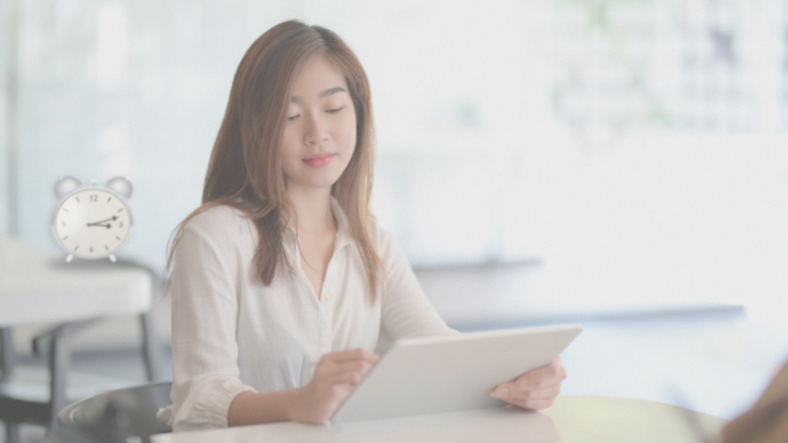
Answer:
{"hour": 3, "minute": 12}
